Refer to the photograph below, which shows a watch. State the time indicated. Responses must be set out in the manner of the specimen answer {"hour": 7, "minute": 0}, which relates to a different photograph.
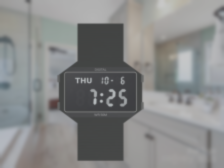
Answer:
{"hour": 7, "minute": 25}
